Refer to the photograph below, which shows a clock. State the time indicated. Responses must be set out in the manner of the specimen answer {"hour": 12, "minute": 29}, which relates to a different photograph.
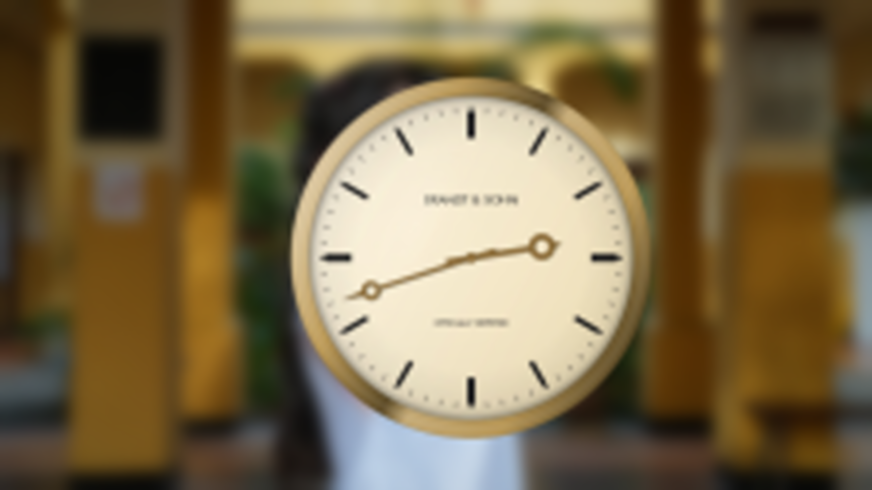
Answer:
{"hour": 2, "minute": 42}
